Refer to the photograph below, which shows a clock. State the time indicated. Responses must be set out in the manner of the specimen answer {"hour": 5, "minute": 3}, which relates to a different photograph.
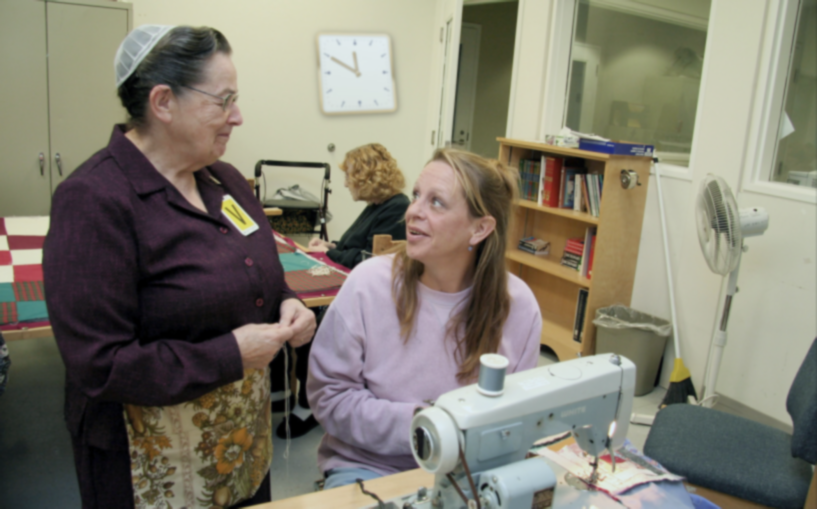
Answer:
{"hour": 11, "minute": 50}
